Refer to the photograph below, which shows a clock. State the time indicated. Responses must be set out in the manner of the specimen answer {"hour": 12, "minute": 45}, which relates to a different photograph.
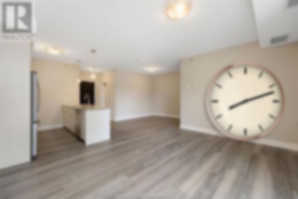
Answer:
{"hour": 8, "minute": 12}
